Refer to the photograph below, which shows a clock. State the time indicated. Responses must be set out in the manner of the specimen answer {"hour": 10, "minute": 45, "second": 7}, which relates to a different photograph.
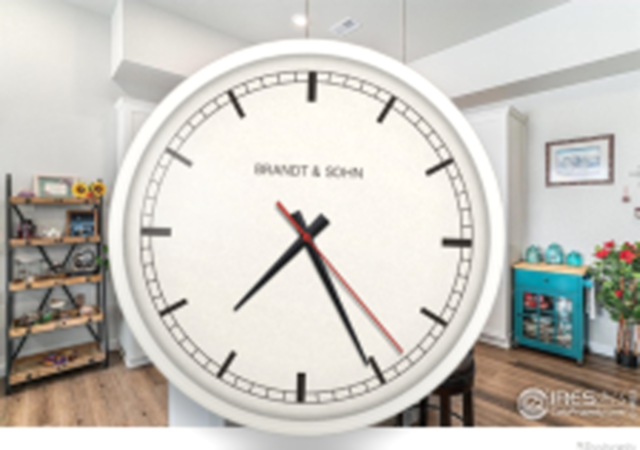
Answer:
{"hour": 7, "minute": 25, "second": 23}
